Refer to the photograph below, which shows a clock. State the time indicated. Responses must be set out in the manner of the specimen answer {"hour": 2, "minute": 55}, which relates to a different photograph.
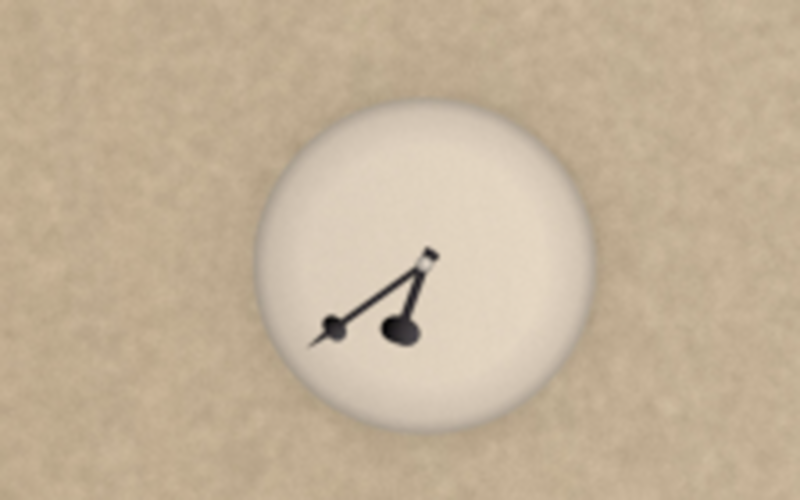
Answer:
{"hour": 6, "minute": 39}
